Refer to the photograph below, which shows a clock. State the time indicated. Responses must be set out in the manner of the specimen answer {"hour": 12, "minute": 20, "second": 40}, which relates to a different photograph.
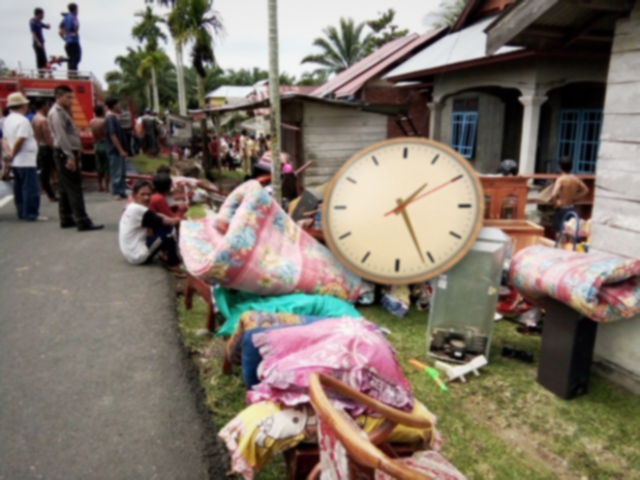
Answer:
{"hour": 1, "minute": 26, "second": 10}
